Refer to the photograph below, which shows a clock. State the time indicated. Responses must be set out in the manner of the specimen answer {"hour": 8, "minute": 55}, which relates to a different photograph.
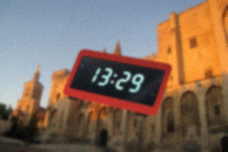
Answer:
{"hour": 13, "minute": 29}
